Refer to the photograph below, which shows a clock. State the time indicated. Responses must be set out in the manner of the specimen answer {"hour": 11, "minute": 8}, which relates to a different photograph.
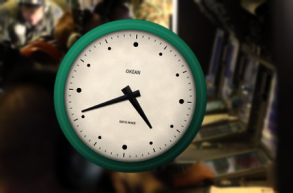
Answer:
{"hour": 4, "minute": 41}
